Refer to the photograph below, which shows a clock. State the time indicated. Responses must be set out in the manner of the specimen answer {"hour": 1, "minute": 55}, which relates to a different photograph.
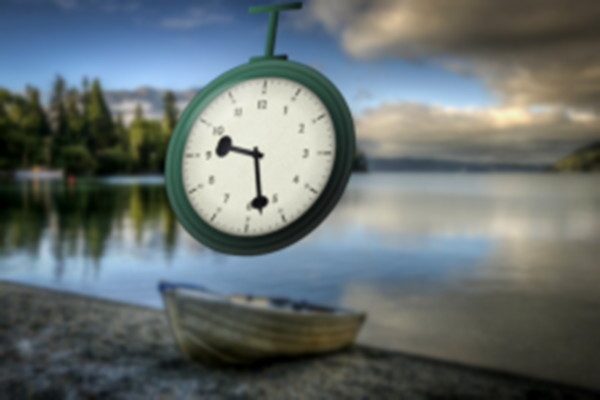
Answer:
{"hour": 9, "minute": 28}
